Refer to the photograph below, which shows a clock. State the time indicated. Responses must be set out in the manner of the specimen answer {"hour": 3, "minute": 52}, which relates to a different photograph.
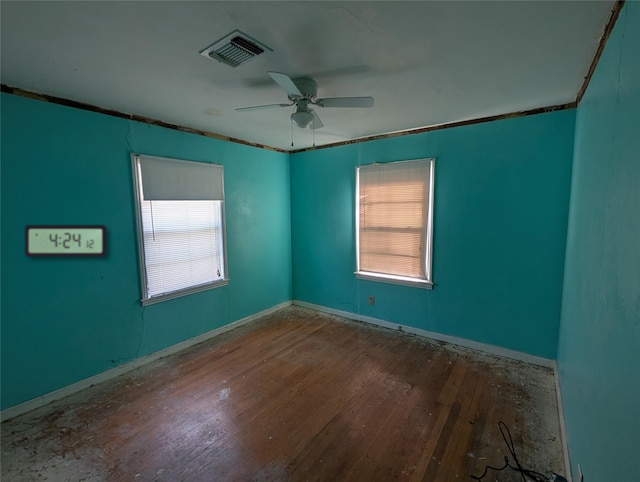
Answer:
{"hour": 4, "minute": 24}
